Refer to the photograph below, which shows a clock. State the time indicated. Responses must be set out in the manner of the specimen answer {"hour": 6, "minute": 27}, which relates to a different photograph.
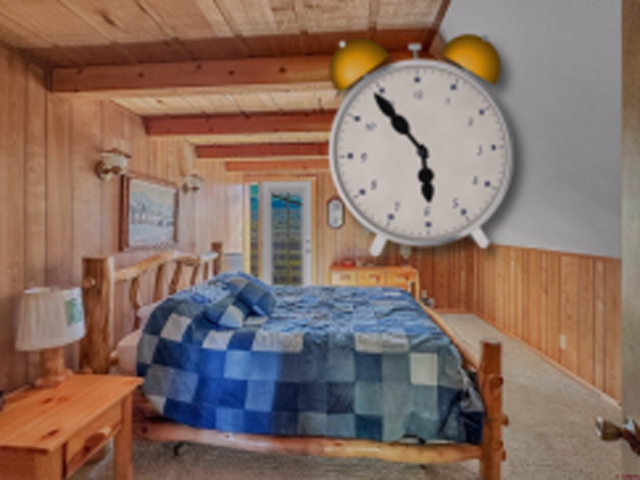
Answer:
{"hour": 5, "minute": 54}
